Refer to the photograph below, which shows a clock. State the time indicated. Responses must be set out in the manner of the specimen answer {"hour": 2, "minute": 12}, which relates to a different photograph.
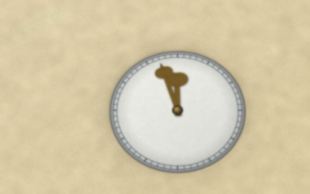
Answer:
{"hour": 11, "minute": 57}
